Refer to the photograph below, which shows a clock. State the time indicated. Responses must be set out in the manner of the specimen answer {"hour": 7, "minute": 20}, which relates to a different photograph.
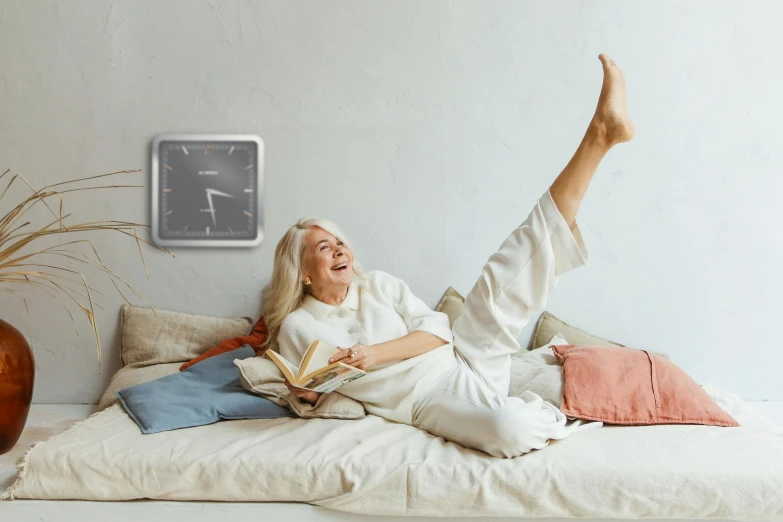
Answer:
{"hour": 3, "minute": 28}
